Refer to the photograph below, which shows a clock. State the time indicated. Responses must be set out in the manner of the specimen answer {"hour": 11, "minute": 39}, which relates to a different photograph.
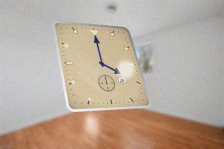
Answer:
{"hour": 4, "minute": 0}
